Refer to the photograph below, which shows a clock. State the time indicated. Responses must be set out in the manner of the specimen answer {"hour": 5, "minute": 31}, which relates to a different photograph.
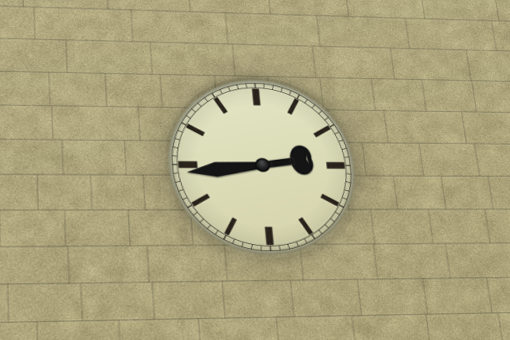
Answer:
{"hour": 2, "minute": 44}
